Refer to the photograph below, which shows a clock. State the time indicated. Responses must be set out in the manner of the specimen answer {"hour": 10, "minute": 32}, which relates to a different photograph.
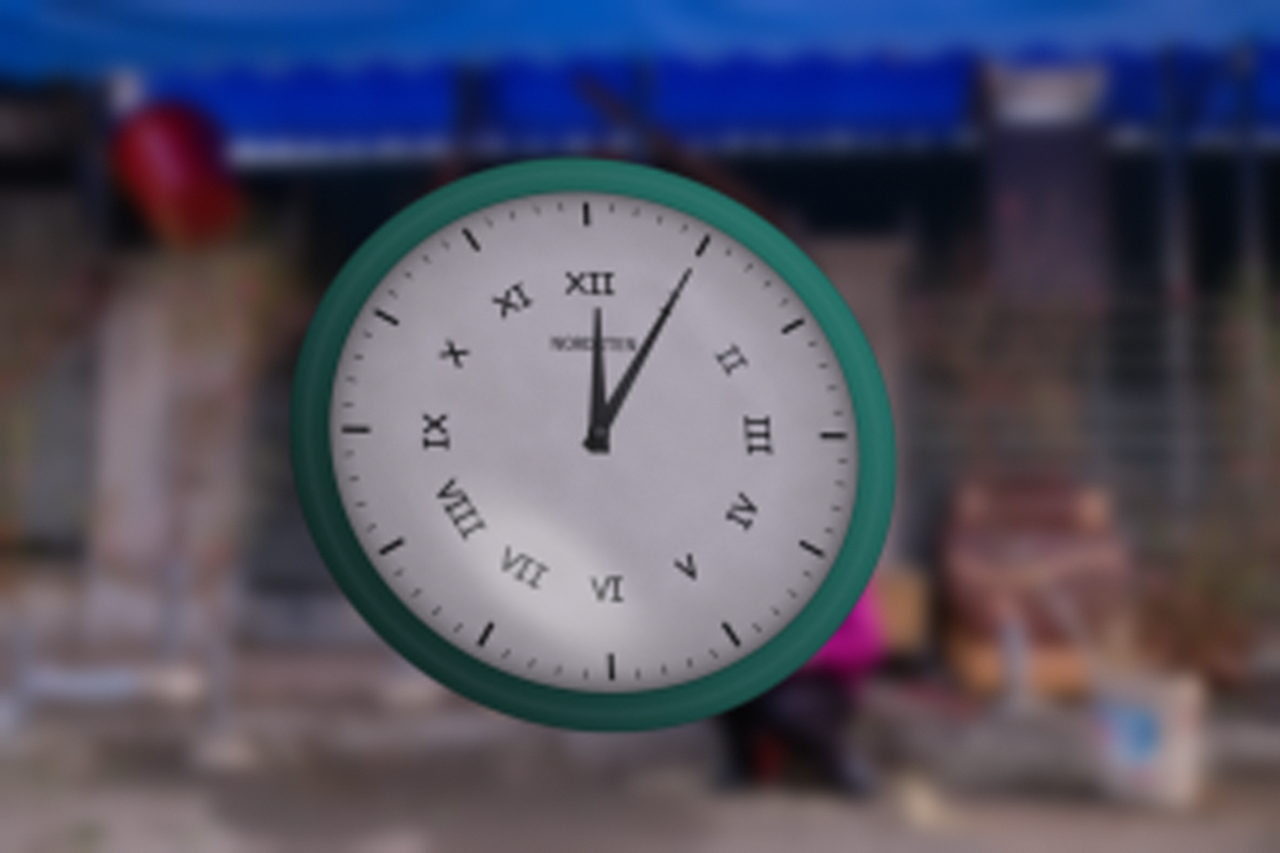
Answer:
{"hour": 12, "minute": 5}
